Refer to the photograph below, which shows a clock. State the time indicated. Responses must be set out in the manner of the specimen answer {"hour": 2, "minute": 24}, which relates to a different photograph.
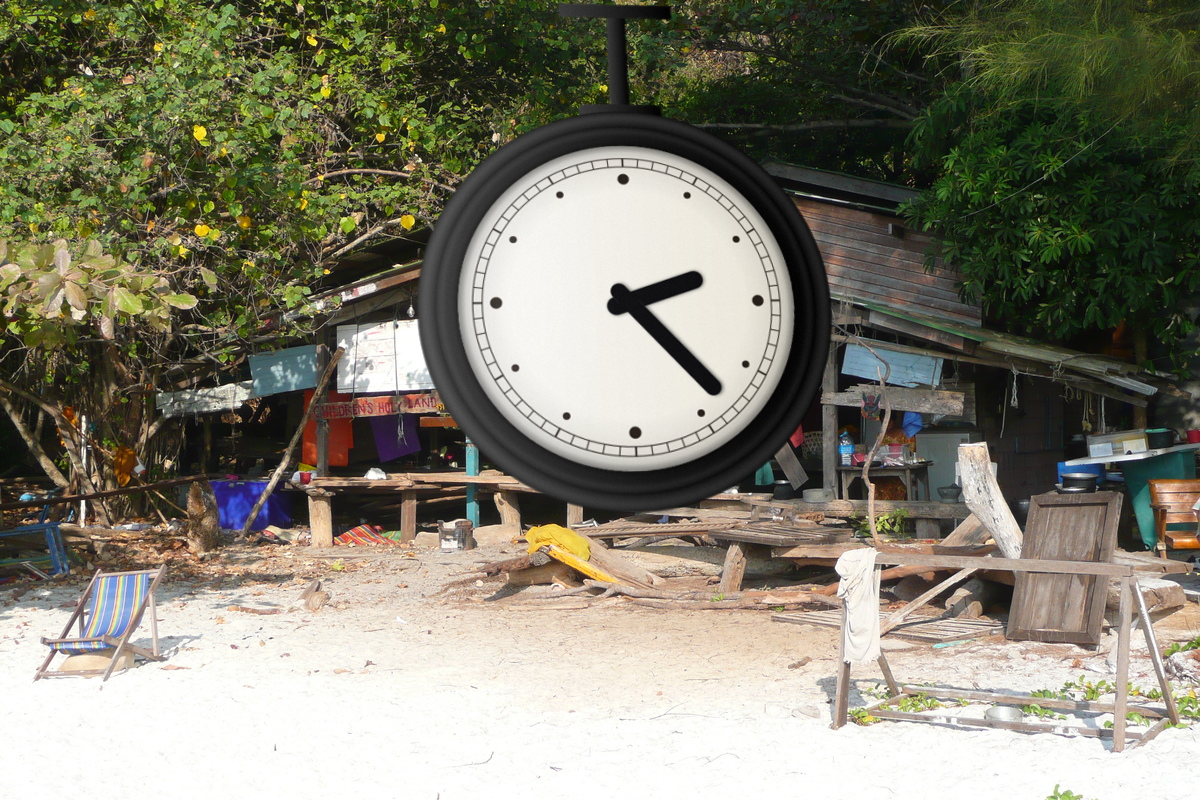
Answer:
{"hour": 2, "minute": 23}
